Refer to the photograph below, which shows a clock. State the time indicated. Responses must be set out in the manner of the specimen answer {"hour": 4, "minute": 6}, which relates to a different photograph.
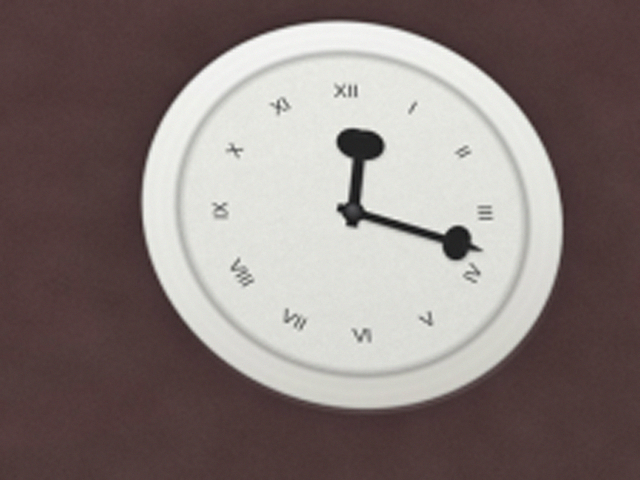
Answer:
{"hour": 12, "minute": 18}
